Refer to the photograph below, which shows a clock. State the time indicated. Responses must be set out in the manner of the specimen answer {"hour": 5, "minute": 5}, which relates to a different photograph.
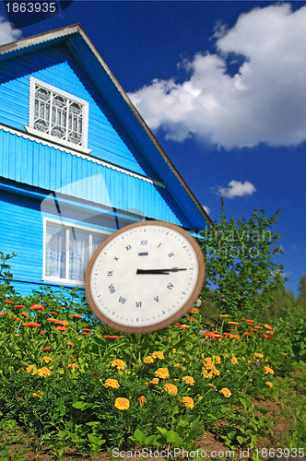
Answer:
{"hour": 3, "minute": 15}
